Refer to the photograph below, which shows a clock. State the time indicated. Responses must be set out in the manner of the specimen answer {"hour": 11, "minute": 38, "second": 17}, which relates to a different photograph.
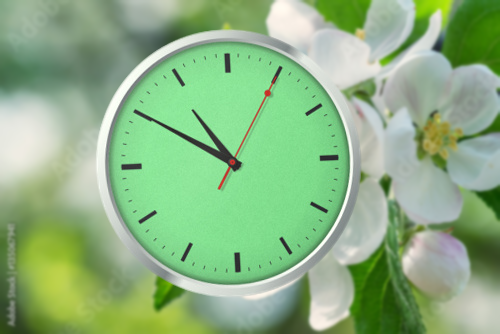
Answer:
{"hour": 10, "minute": 50, "second": 5}
